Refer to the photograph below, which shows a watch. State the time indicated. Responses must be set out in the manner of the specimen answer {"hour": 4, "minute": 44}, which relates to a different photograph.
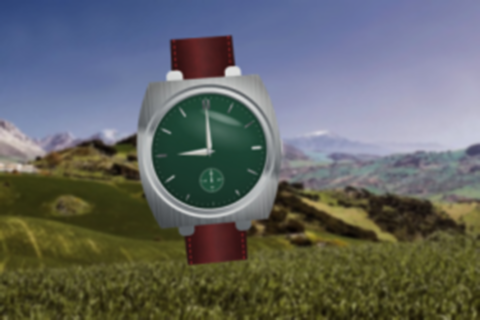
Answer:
{"hour": 9, "minute": 0}
